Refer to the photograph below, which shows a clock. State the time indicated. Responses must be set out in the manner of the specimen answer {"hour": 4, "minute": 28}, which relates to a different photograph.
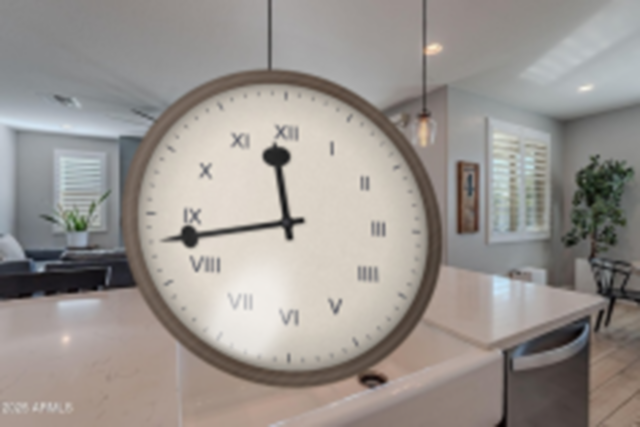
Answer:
{"hour": 11, "minute": 43}
